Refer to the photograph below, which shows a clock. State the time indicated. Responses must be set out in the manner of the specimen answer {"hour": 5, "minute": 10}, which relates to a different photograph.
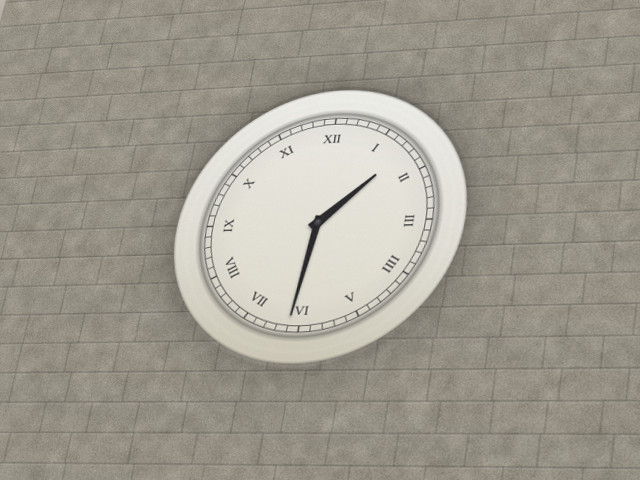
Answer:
{"hour": 1, "minute": 31}
